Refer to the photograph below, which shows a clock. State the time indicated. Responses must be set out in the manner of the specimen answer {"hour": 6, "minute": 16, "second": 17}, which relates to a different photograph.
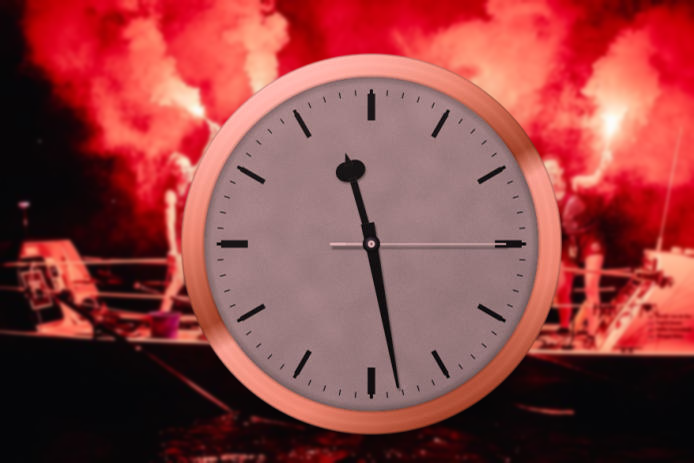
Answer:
{"hour": 11, "minute": 28, "second": 15}
